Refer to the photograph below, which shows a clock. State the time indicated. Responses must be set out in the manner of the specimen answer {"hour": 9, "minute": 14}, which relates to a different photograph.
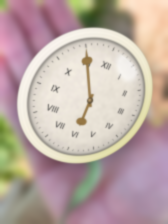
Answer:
{"hour": 5, "minute": 55}
